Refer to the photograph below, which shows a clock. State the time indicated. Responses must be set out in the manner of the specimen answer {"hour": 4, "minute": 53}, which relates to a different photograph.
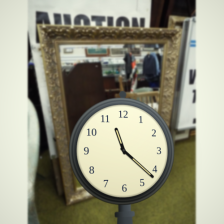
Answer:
{"hour": 11, "minute": 22}
